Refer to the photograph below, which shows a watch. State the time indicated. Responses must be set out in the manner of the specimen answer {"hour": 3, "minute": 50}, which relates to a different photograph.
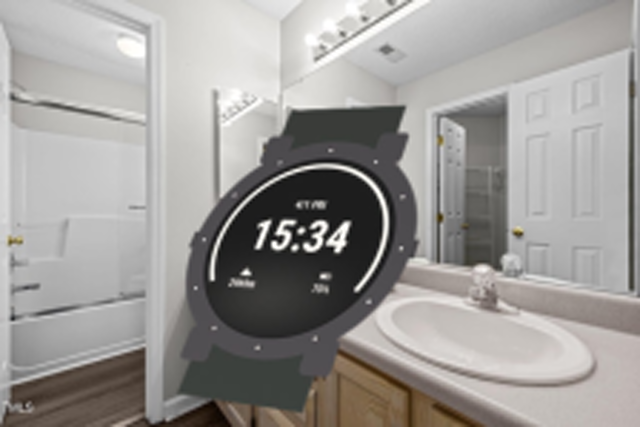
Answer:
{"hour": 15, "minute": 34}
